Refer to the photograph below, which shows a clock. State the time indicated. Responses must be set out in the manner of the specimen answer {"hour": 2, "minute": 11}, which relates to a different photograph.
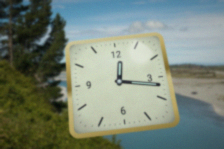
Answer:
{"hour": 12, "minute": 17}
